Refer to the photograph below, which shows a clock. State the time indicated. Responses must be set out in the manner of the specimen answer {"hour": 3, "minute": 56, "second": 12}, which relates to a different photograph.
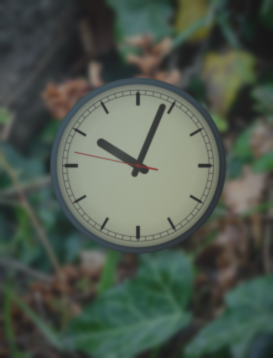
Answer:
{"hour": 10, "minute": 3, "second": 47}
